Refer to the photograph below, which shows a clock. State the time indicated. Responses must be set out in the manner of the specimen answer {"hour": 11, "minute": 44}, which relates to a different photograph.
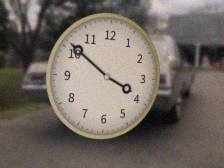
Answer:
{"hour": 3, "minute": 51}
